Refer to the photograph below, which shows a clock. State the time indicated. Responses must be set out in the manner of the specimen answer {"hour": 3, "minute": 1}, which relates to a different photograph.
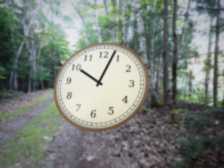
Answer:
{"hour": 10, "minute": 3}
